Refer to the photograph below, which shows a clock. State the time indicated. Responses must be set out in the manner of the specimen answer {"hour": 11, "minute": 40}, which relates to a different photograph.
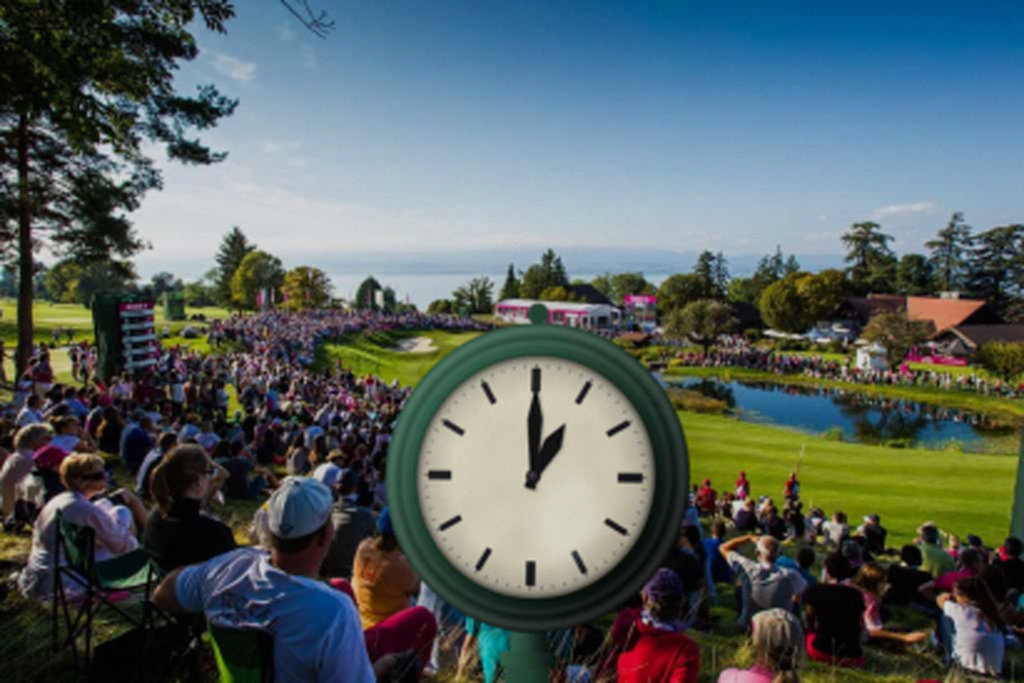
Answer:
{"hour": 1, "minute": 0}
